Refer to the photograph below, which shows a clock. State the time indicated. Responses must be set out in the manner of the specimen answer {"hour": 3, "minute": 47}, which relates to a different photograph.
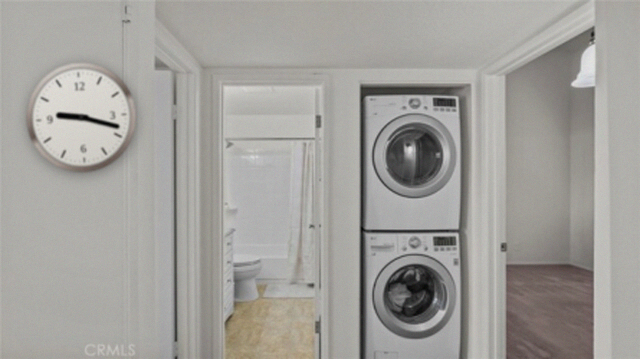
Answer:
{"hour": 9, "minute": 18}
